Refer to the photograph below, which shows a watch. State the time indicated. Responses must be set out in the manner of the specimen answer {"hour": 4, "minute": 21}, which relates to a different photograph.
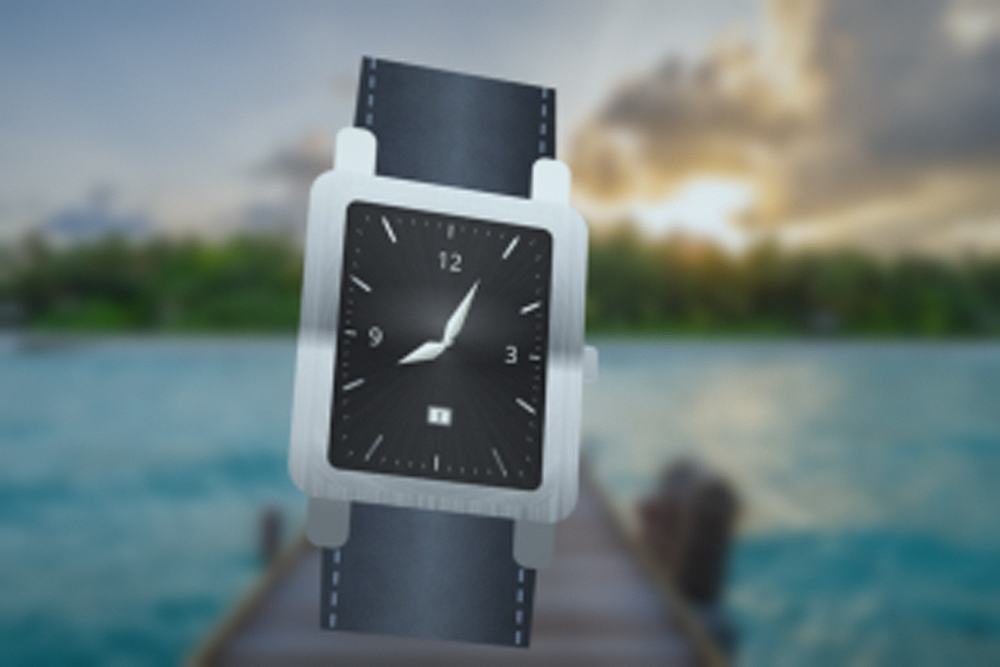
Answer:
{"hour": 8, "minute": 4}
